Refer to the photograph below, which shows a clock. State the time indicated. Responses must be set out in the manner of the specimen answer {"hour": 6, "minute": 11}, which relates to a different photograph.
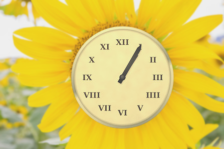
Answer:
{"hour": 1, "minute": 5}
